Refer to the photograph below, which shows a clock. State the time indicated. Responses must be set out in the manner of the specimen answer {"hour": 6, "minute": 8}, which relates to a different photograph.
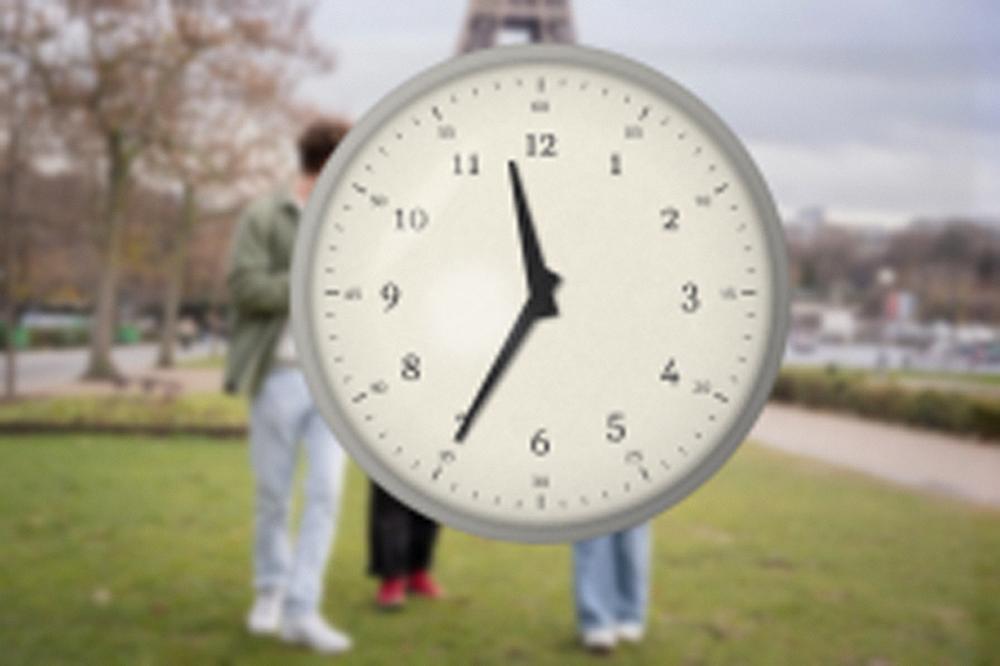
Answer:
{"hour": 11, "minute": 35}
